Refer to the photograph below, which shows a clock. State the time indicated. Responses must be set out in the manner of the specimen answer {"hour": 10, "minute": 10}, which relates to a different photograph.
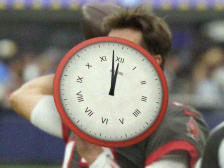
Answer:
{"hour": 11, "minute": 58}
